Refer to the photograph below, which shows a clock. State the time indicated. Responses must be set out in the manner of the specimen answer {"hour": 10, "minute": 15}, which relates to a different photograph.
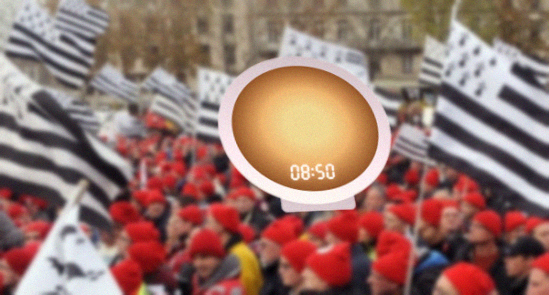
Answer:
{"hour": 8, "minute": 50}
